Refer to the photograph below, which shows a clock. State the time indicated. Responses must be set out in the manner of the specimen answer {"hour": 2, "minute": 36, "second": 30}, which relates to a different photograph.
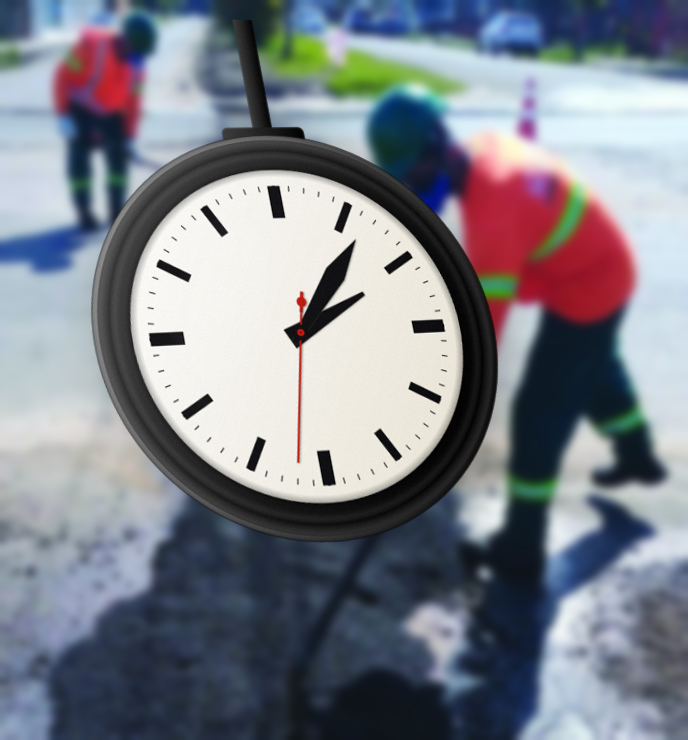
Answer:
{"hour": 2, "minute": 6, "second": 32}
